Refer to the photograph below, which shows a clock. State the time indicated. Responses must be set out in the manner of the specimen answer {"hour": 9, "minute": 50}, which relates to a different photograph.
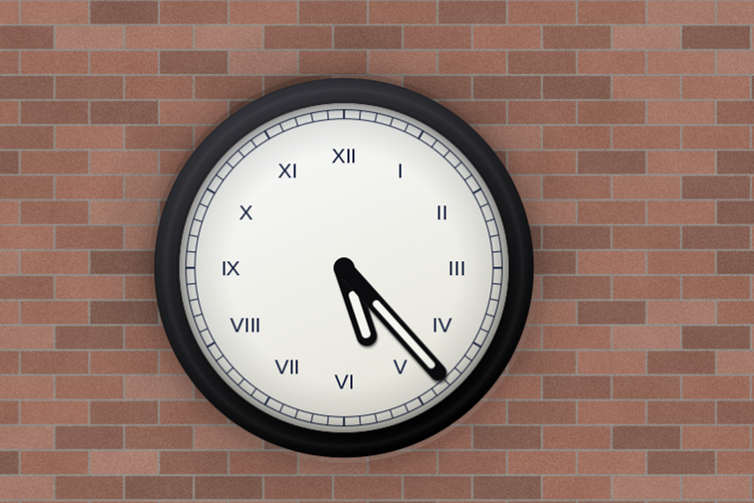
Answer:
{"hour": 5, "minute": 23}
